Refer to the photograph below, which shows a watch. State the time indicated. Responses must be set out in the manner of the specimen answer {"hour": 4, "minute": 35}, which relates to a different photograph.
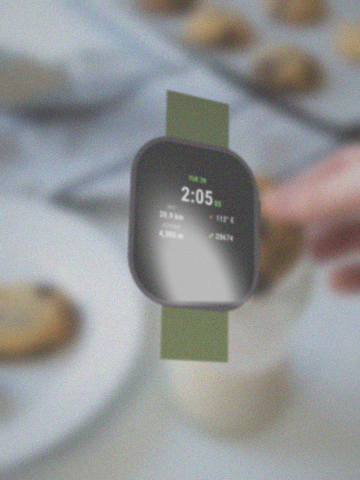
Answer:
{"hour": 2, "minute": 5}
